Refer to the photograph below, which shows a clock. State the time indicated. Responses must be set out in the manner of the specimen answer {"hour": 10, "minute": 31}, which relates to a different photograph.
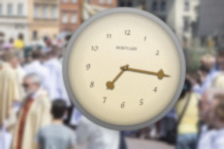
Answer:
{"hour": 7, "minute": 16}
